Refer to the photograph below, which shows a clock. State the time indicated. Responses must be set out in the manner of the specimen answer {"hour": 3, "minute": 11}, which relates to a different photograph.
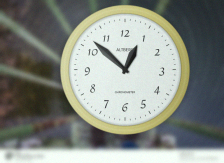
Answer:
{"hour": 12, "minute": 52}
